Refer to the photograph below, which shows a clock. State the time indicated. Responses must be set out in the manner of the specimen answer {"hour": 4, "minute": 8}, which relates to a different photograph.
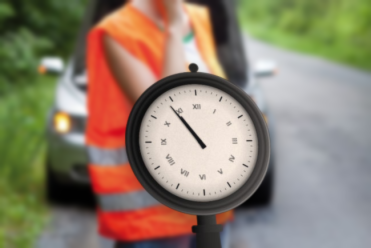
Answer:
{"hour": 10, "minute": 54}
